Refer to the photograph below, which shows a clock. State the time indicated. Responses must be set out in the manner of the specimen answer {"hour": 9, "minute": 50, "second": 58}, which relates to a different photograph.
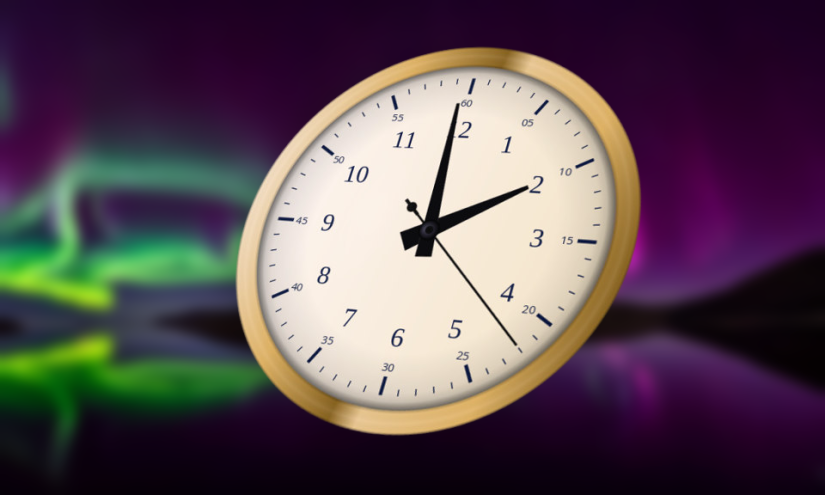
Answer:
{"hour": 1, "minute": 59, "second": 22}
